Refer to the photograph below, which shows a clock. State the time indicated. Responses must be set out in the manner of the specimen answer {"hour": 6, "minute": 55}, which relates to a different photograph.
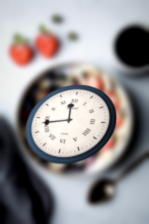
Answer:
{"hour": 11, "minute": 43}
